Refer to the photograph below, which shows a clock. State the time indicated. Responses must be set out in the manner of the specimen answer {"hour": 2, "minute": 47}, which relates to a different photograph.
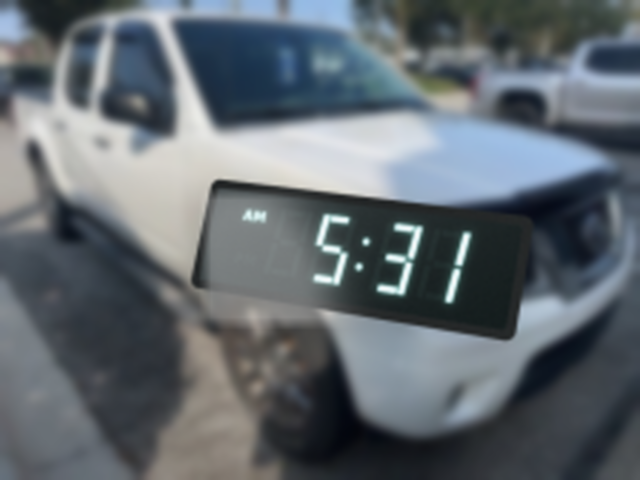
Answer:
{"hour": 5, "minute": 31}
